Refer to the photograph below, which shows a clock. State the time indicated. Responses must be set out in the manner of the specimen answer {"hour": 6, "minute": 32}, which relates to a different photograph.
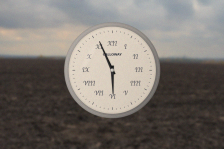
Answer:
{"hour": 5, "minute": 56}
